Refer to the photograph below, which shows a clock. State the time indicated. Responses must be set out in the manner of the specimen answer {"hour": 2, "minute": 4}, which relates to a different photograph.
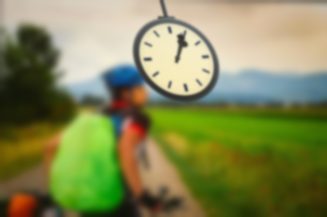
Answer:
{"hour": 1, "minute": 4}
